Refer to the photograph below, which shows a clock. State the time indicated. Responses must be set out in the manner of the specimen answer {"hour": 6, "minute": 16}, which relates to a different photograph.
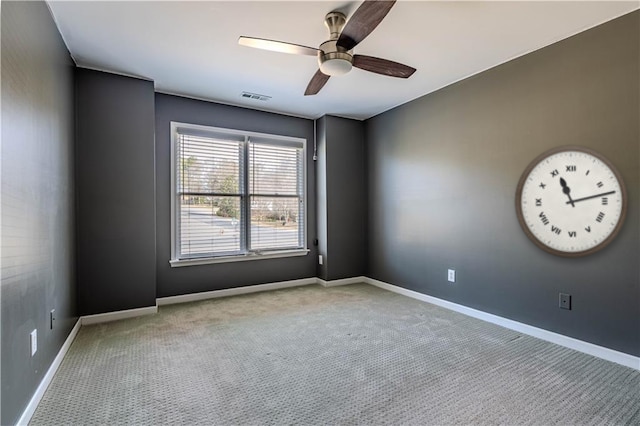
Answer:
{"hour": 11, "minute": 13}
